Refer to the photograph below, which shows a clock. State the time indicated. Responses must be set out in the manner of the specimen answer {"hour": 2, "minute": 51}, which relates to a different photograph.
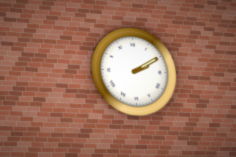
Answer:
{"hour": 2, "minute": 10}
